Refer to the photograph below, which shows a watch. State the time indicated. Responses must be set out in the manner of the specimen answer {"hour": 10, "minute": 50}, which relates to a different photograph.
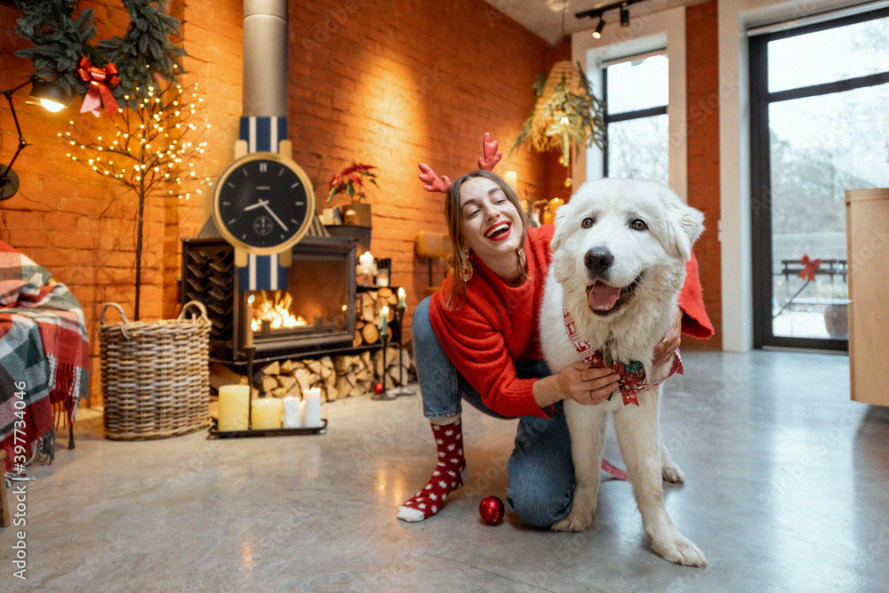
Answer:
{"hour": 8, "minute": 23}
